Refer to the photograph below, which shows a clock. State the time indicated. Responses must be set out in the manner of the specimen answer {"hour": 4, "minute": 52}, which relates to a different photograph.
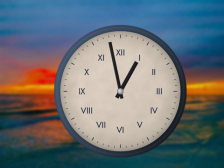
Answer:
{"hour": 12, "minute": 58}
